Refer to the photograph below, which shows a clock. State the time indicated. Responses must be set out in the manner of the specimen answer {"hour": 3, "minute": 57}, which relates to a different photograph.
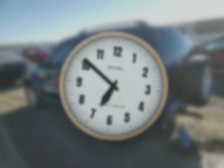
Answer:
{"hour": 6, "minute": 51}
